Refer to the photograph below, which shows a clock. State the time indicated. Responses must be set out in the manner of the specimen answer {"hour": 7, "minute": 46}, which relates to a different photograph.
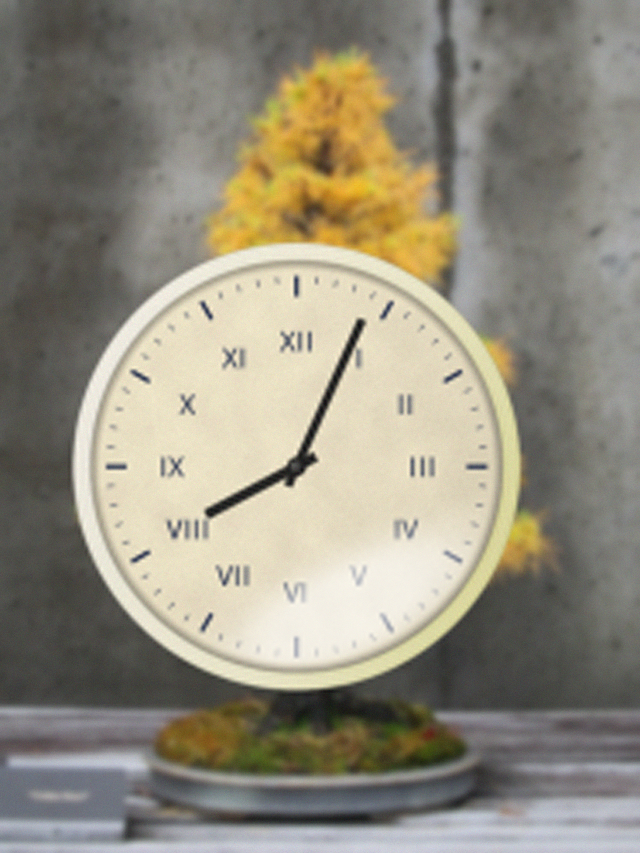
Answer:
{"hour": 8, "minute": 4}
